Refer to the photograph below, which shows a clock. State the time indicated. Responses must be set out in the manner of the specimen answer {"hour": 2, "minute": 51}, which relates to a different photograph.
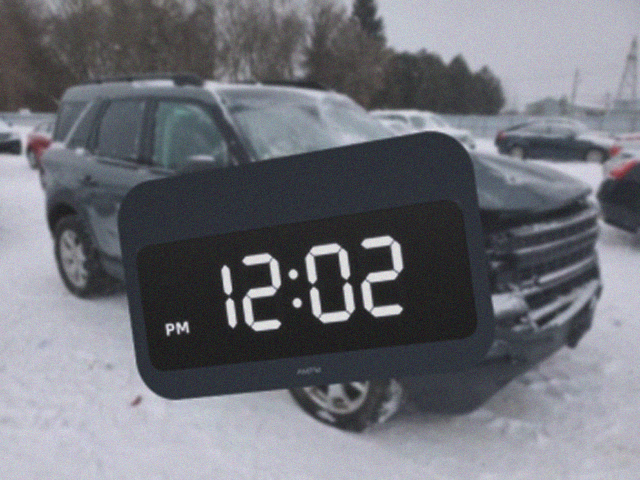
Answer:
{"hour": 12, "minute": 2}
